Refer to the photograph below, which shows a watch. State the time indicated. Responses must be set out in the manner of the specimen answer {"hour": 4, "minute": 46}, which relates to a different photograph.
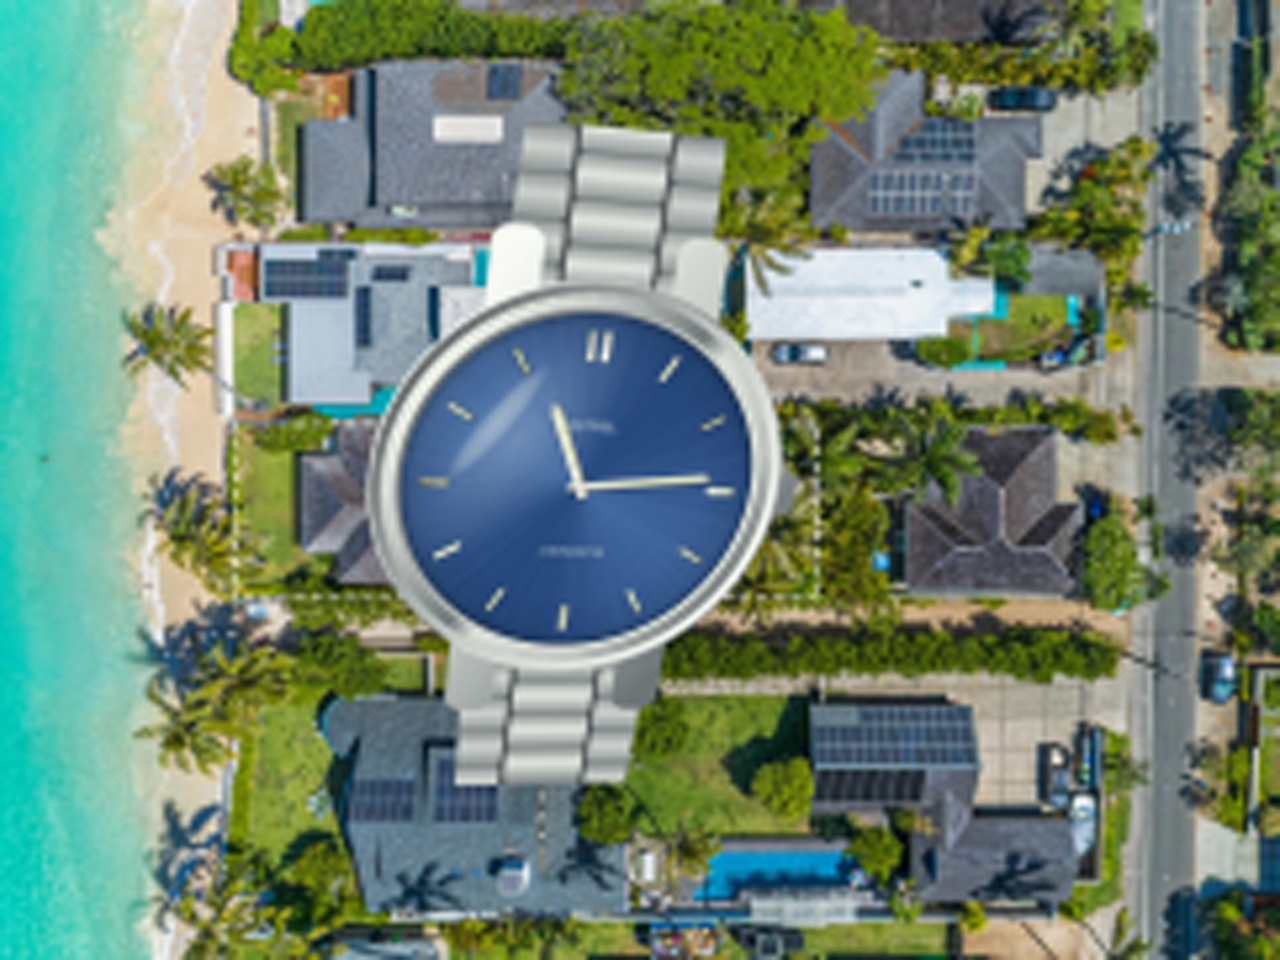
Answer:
{"hour": 11, "minute": 14}
